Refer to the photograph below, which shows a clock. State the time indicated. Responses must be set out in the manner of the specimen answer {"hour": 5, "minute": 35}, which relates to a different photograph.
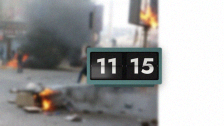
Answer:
{"hour": 11, "minute": 15}
